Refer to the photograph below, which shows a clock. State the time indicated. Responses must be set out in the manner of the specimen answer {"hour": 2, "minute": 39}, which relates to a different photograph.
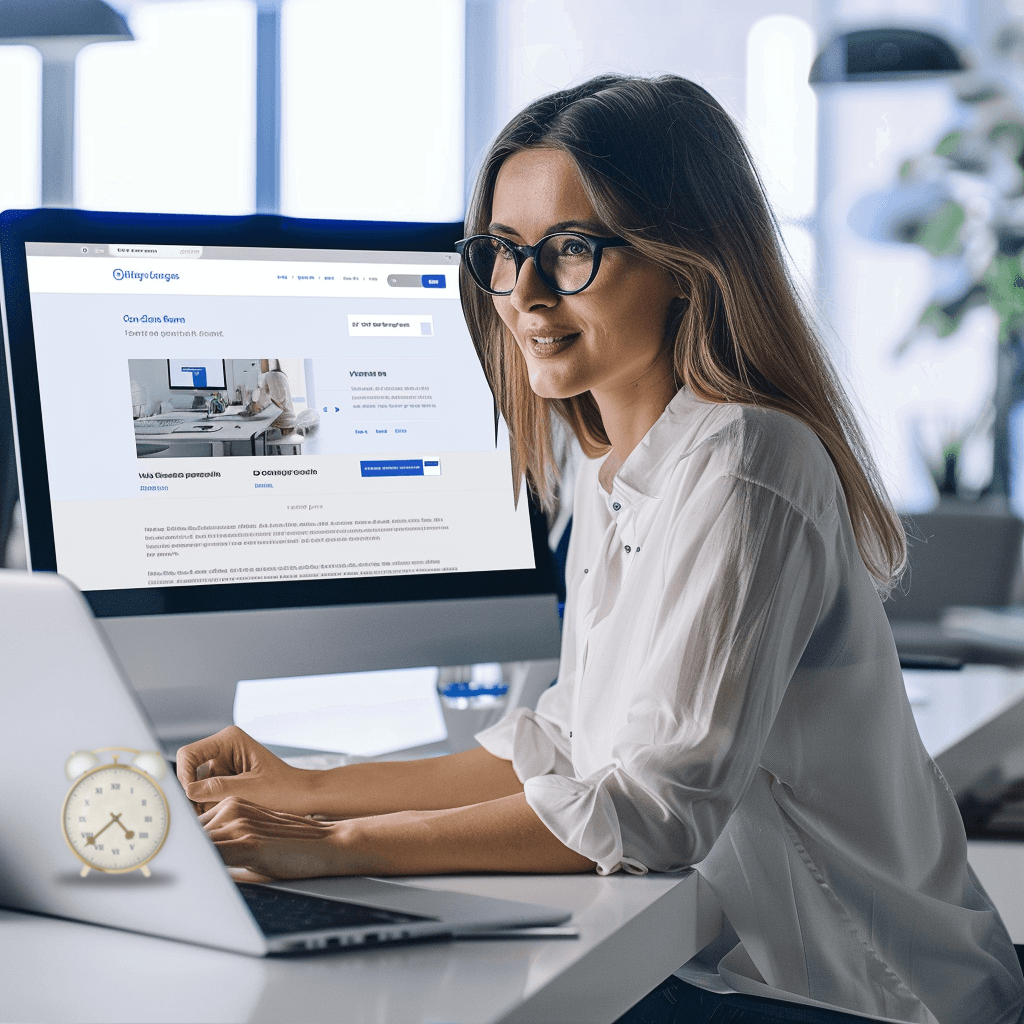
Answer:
{"hour": 4, "minute": 38}
